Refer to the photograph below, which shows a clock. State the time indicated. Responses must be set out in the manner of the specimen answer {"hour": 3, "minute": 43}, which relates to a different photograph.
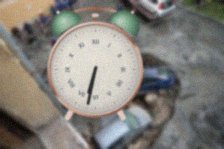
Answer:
{"hour": 6, "minute": 32}
